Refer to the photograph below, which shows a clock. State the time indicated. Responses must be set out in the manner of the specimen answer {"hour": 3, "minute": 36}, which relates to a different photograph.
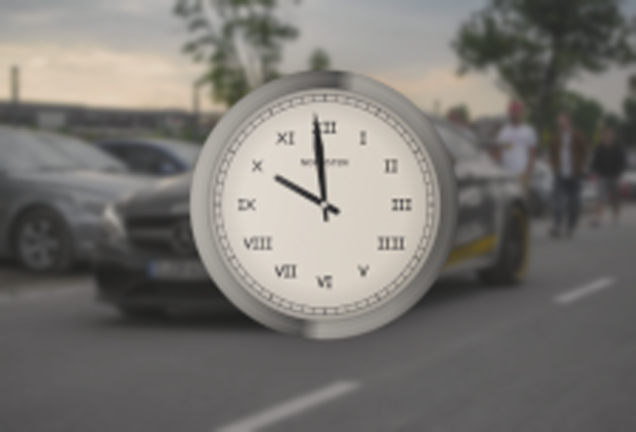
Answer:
{"hour": 9, "minute": 59}
